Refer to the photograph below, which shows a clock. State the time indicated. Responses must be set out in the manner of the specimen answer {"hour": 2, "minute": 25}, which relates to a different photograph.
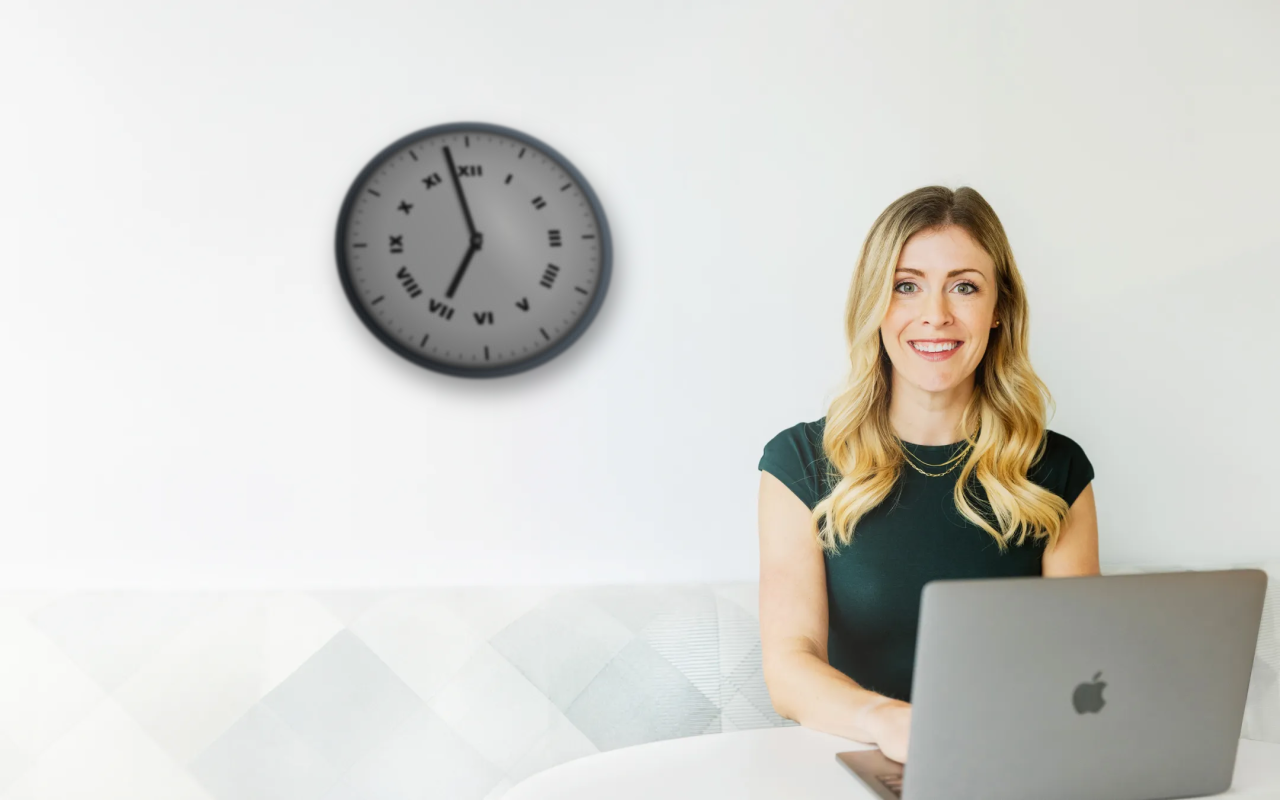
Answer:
{"hour": 6, "minute": 58}
